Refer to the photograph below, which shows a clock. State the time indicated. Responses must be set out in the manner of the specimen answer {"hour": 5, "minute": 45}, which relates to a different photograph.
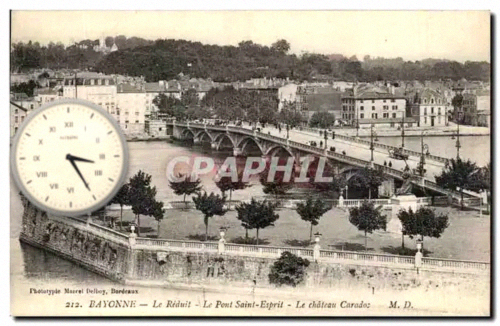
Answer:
{"hour": 3, "minute": 25}
